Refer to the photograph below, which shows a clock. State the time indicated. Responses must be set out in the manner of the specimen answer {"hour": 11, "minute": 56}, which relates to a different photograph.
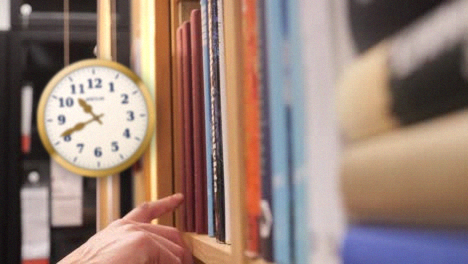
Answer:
{"hour": 10, "minute": 41}
